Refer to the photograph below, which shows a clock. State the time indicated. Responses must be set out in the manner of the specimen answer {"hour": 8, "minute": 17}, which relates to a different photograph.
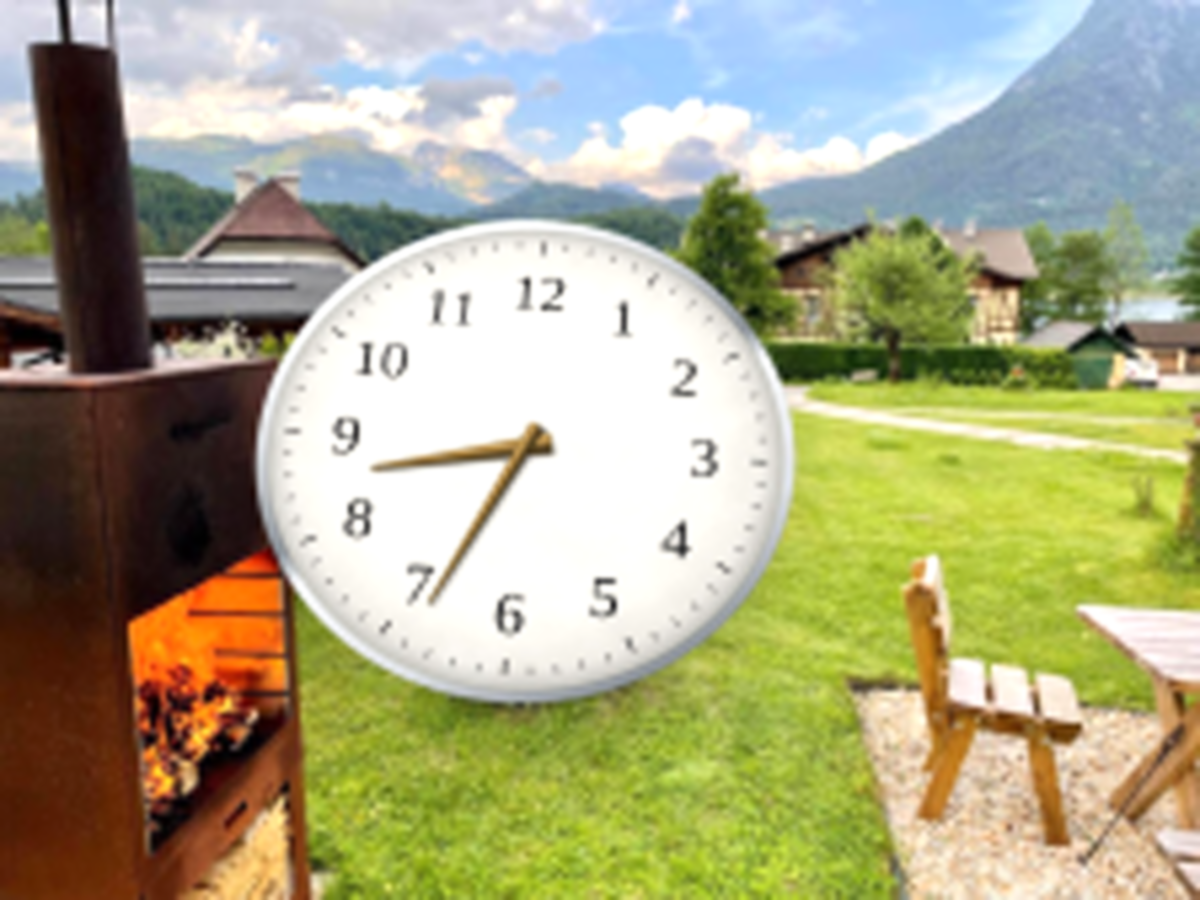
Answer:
{"hour": 8, "minute": 34}
